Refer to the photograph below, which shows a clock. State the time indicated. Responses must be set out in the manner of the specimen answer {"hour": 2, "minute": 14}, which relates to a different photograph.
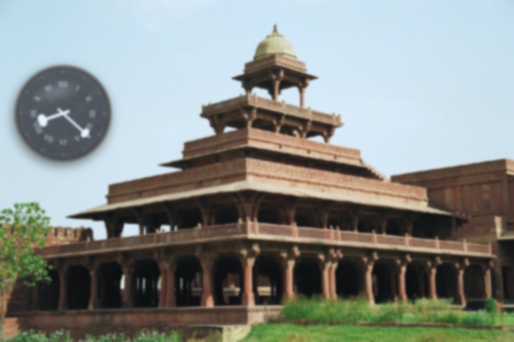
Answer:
{"hour": 8, "minute": 22}
